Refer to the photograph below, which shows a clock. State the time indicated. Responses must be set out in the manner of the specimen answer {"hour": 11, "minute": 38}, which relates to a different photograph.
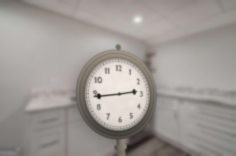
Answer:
{"hour": 2, "minute": 44}
